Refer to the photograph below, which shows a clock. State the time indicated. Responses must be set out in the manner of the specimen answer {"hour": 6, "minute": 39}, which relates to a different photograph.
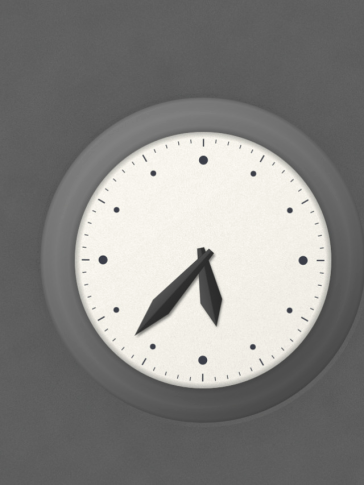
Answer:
{"hour": 5, "minute": 37}
